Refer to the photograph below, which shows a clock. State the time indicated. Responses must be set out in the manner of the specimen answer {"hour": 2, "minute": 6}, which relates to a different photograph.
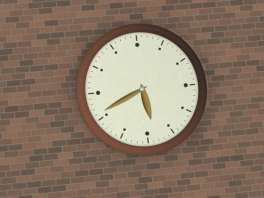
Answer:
{"hour": 5, "minute": 41}
